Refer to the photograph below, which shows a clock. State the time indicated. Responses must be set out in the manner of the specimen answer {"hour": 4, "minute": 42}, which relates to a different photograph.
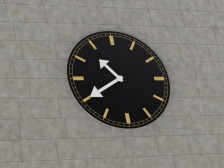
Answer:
{"hour": 10, "minute": 40}
